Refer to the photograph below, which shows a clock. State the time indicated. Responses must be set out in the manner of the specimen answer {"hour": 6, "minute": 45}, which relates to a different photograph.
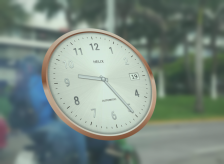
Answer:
{"hour": 9, "minute": 25}
